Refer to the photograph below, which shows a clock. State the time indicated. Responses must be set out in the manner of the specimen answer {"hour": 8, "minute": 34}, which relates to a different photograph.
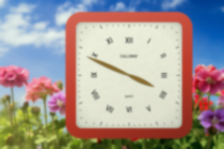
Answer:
{"hour": 3, "minute": 49}
